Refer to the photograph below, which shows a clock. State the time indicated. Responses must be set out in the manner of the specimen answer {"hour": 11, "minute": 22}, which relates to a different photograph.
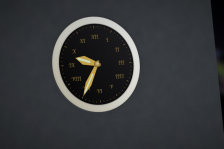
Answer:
{"hour": 9, "minute": 35}
